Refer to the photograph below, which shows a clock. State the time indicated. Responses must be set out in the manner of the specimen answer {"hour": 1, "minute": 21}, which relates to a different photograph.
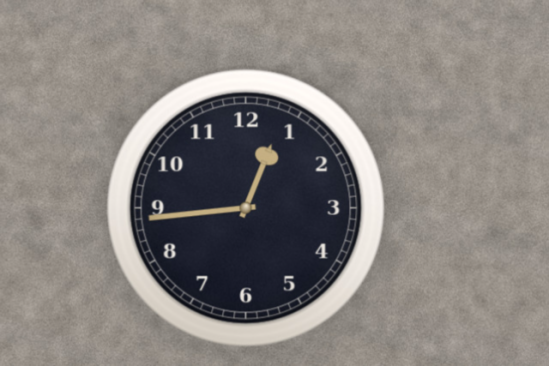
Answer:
{"hour": 12, "minute": 44}
